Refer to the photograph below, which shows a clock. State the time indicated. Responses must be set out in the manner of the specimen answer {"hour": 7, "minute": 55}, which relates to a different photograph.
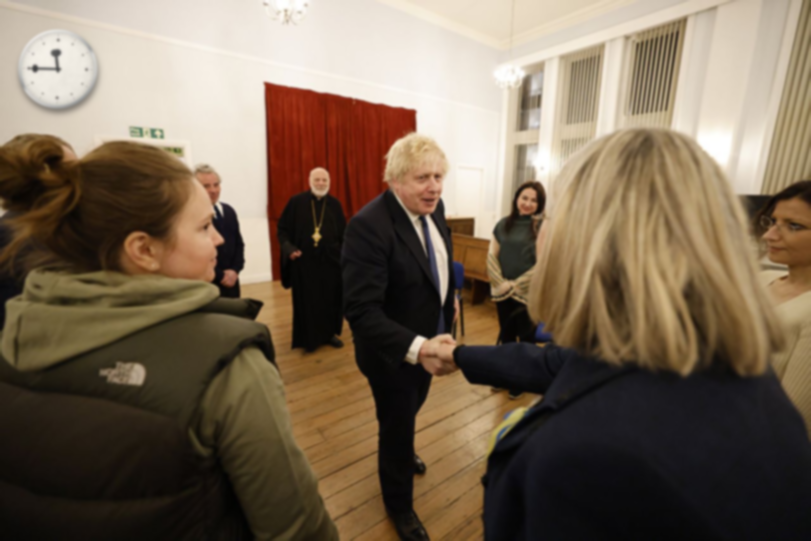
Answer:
{"hour": 11, "minute": 45}
